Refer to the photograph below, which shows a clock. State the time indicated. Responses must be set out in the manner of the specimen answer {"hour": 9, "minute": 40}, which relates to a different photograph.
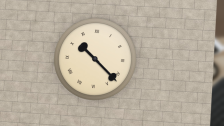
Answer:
{"hour": 10, "minute": 22}
